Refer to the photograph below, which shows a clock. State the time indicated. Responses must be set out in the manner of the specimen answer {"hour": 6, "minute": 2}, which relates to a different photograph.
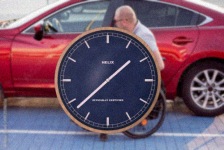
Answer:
{"hour": 1, "minute": 38}
